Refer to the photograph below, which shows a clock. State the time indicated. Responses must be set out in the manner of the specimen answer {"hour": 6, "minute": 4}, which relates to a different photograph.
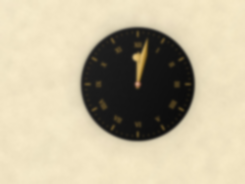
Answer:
{"hour": 12, "minute": 2}
